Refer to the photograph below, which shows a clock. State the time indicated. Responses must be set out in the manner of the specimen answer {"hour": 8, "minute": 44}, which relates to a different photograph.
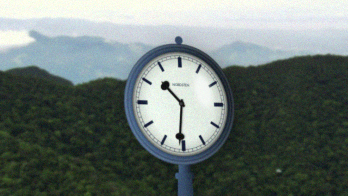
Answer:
{"hour": 10, "minute": 31}
